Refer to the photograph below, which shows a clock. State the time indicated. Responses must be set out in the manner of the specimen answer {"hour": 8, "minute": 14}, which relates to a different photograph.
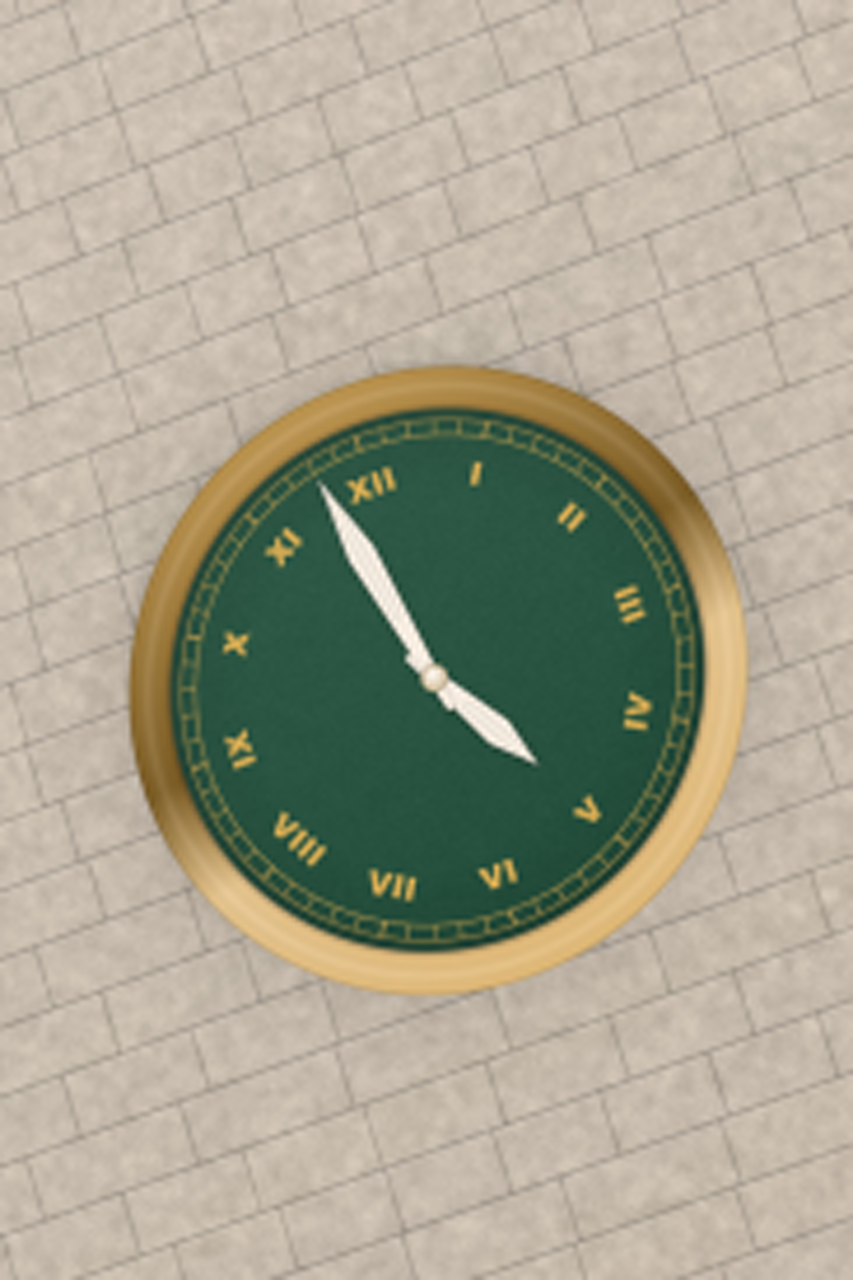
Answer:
{"hour": 4, "minute": 58}
